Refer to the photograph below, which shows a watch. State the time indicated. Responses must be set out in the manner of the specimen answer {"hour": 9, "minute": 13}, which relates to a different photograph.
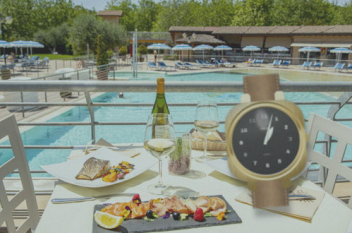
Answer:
{"hour": 1, "minute": 3}
